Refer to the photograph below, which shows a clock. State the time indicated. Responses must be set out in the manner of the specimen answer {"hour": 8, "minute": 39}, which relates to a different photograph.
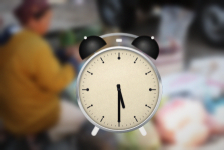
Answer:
{"hour": 5, "minute": 30}
